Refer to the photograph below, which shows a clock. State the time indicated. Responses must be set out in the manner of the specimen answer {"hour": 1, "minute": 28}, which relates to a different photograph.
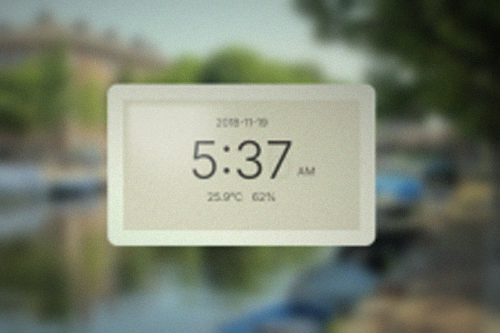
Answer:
{"hour": 5, "minute": 37}
